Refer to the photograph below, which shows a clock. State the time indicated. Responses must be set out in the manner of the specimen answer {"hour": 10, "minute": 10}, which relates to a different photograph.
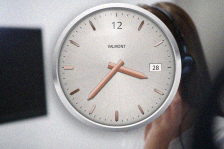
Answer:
{"hour": 3, "minute": 37}
